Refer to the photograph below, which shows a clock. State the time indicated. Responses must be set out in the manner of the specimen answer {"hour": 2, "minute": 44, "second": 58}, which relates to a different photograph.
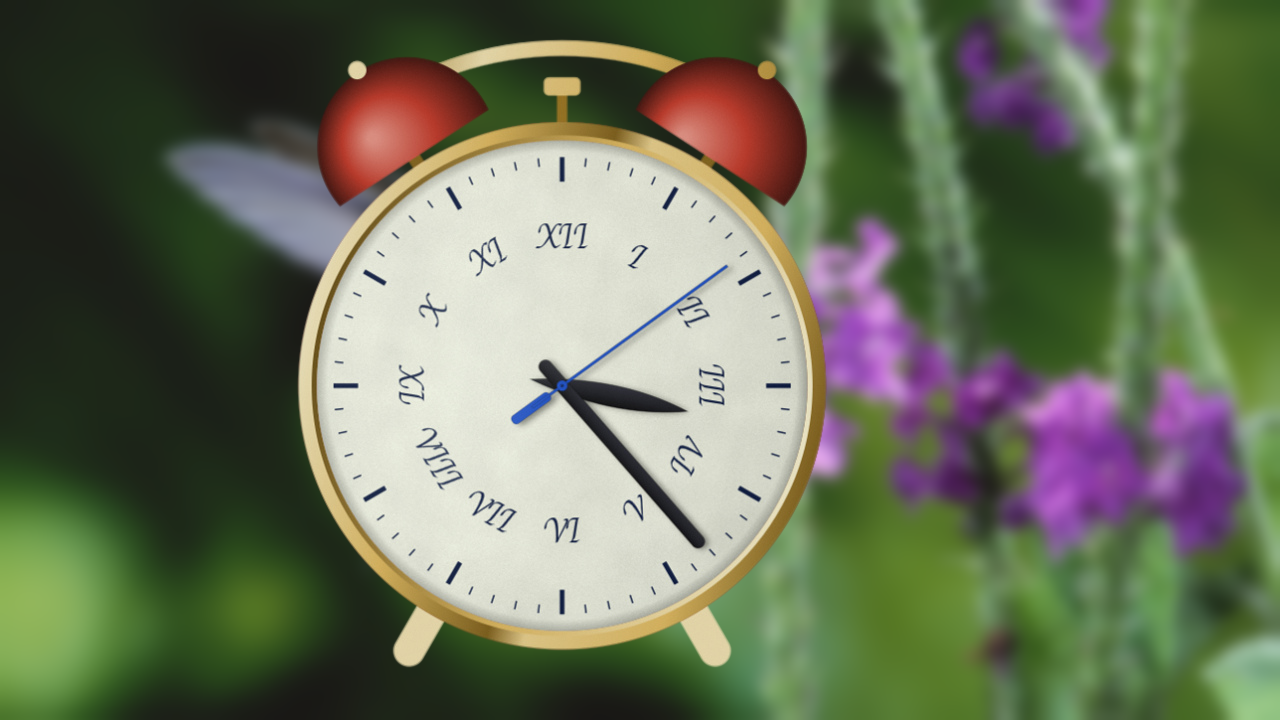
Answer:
{"hour": 3, "minute": 23, "second": 9}
